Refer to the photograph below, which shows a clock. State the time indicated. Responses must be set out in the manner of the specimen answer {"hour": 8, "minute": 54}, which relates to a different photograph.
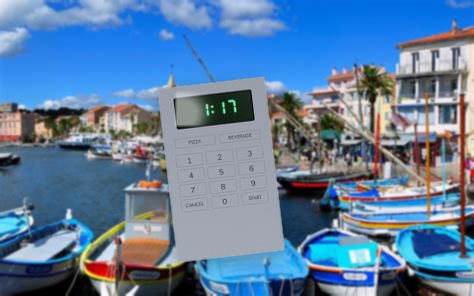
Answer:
{"hour": 1, "minute": 17}
